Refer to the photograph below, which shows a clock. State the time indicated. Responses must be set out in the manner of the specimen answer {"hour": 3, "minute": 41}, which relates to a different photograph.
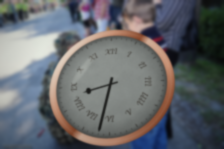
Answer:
{"hour": 8, "minute": 32}
